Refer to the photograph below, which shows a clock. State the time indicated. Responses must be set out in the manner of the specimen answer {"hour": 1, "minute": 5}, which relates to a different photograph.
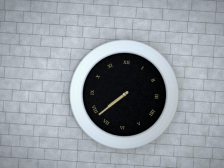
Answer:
{"hour": 7, "minute": 38}
